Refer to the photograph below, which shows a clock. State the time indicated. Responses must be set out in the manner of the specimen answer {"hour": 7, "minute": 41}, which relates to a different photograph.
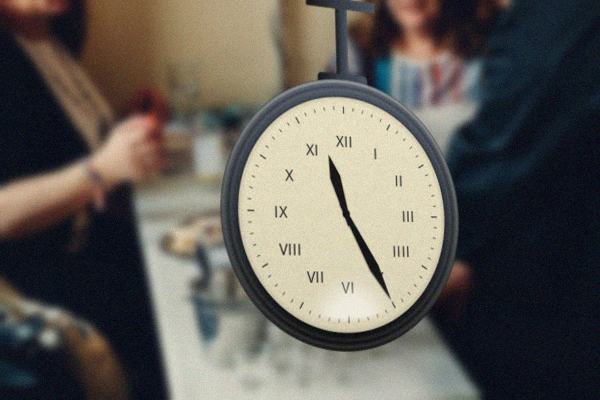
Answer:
{"hour": 11, "minute": 25}
